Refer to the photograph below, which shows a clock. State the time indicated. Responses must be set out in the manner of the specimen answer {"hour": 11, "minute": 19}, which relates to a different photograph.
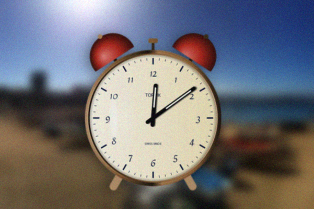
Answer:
{"hour": 12, "minute": 9}
